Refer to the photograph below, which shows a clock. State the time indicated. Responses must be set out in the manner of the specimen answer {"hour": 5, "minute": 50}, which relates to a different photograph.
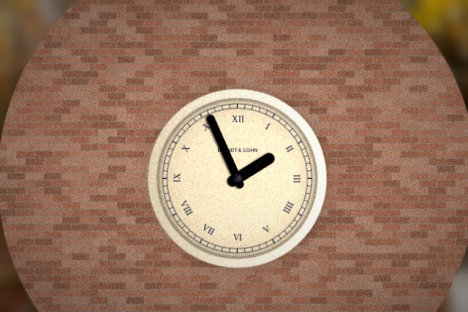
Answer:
{"hour": 1, "minute": 56}
